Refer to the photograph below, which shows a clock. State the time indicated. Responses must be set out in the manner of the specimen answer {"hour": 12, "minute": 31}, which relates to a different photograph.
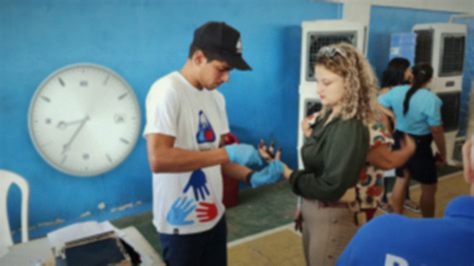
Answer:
{"hour": 8, "minute": 36}
